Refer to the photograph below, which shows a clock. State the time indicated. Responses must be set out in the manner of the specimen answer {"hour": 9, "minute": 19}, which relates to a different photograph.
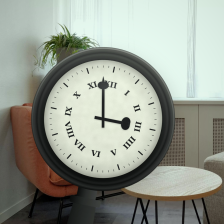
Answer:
{"hour": 2, "minute": 58}
